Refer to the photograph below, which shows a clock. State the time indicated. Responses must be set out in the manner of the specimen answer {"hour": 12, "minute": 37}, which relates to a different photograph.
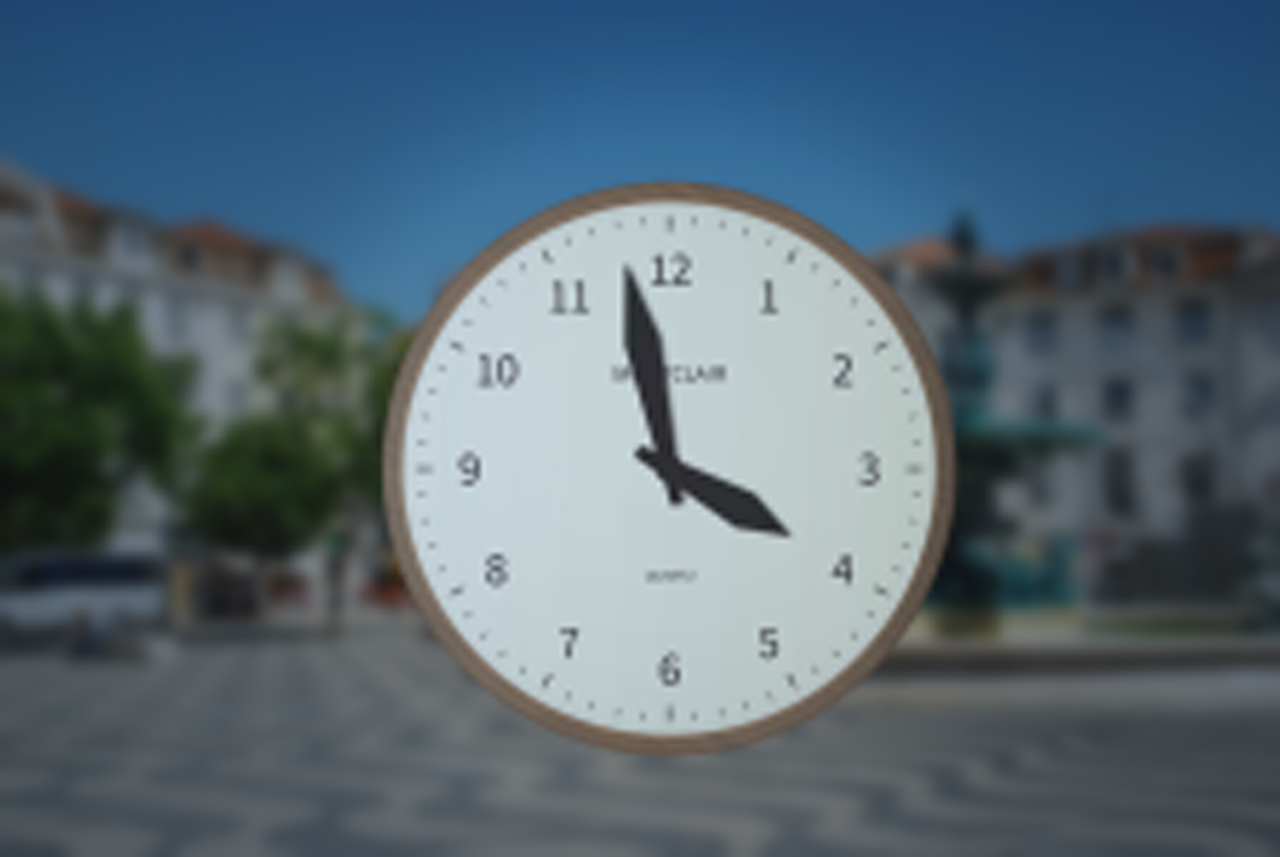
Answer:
{"hour": 3, "minute": 58}
